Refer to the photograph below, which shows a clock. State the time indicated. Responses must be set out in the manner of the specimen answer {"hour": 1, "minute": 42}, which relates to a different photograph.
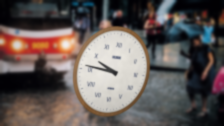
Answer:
{"hour": 9, "minute": 46}
